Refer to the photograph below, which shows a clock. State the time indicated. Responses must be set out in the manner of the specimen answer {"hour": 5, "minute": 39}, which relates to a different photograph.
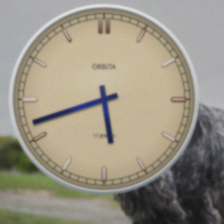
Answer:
{"hour": 5, "minute": 42}
